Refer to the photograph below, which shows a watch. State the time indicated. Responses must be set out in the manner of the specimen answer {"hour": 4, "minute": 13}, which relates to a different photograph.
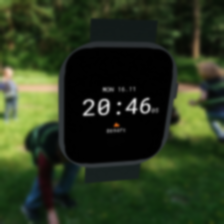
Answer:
{"hour": 20, "minute": 46}
